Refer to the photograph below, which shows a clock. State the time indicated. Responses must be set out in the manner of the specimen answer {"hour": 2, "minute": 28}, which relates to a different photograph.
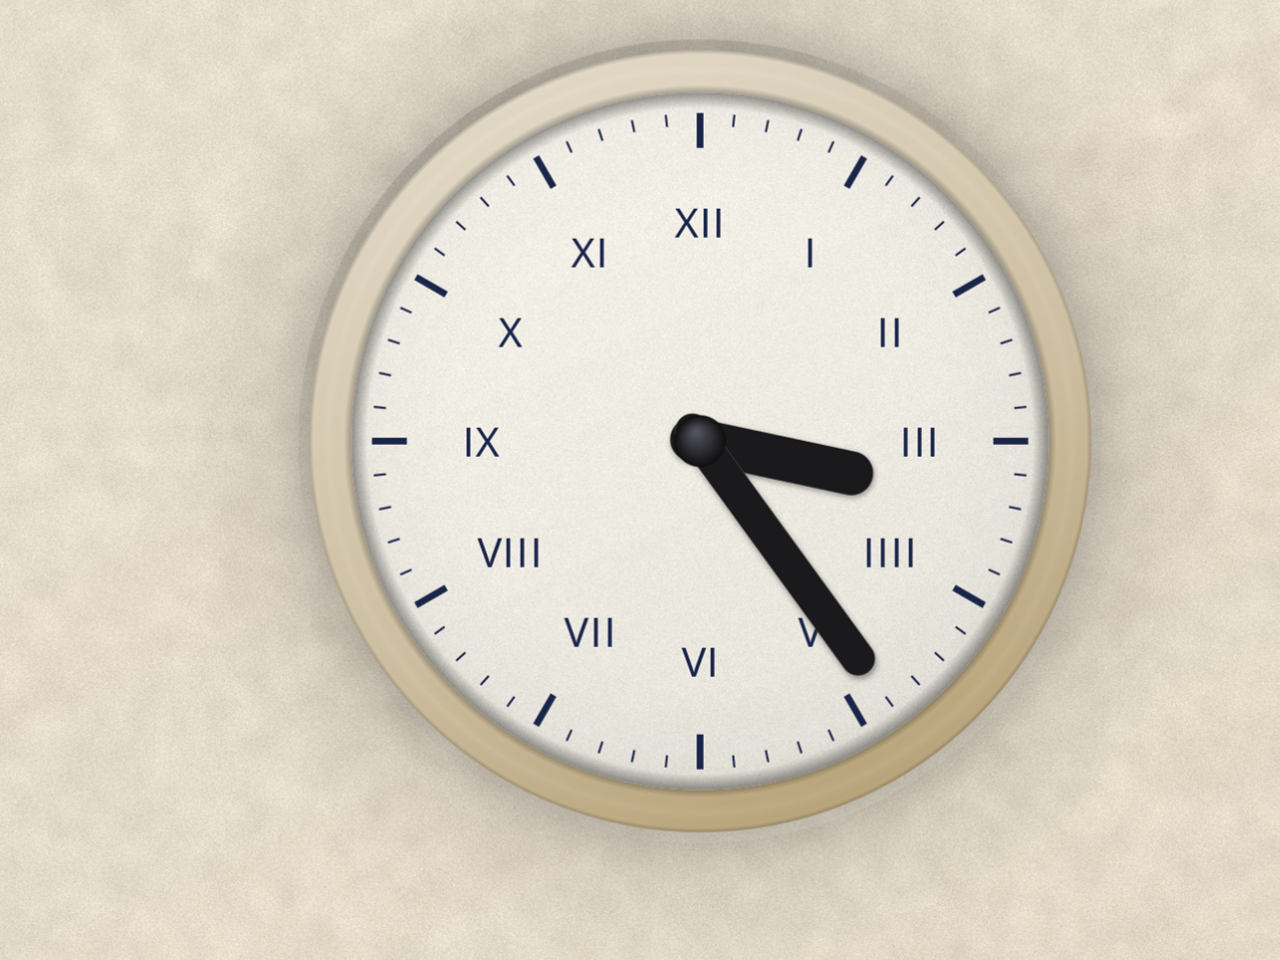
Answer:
{"hour": 3, "minute": 24}
